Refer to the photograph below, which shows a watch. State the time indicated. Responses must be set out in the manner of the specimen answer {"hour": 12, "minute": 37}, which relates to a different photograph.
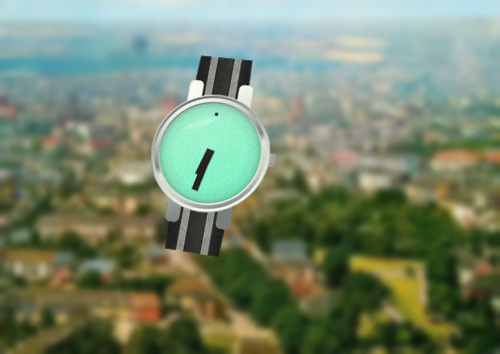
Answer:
{"hour": 6, "minute": 32}
